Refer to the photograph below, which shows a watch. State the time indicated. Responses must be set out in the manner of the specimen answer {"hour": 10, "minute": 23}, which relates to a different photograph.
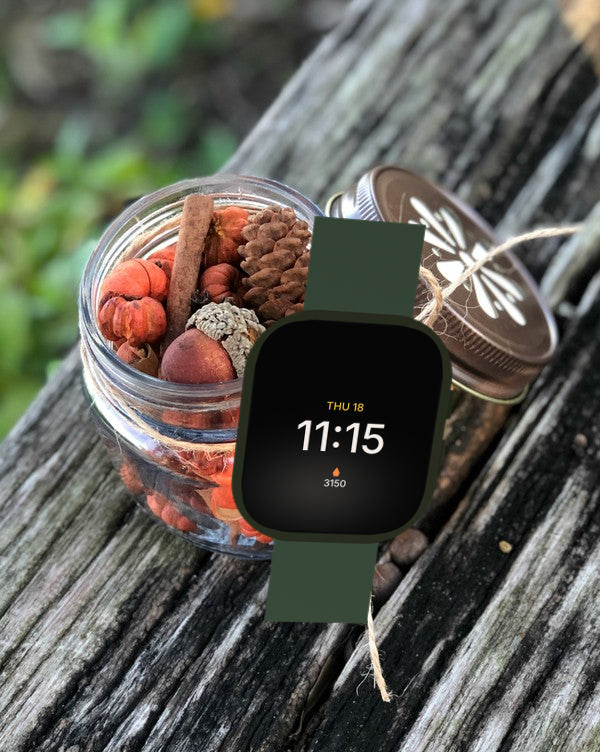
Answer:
{"hour": 11, "minute": 15}
